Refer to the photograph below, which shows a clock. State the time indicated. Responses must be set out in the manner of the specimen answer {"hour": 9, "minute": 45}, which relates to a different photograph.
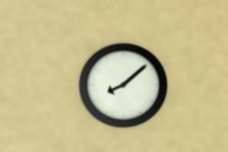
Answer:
{"hour": 8, "minute": 8}
